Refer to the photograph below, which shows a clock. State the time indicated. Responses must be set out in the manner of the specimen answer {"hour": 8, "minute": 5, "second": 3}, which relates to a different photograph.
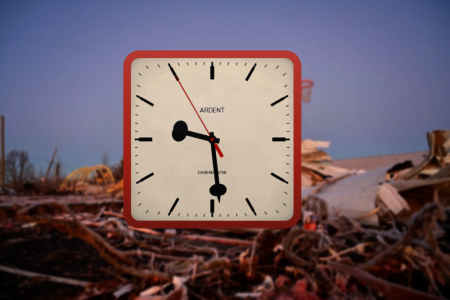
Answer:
{"hour": 9, "minute": 28, "second": 55}
